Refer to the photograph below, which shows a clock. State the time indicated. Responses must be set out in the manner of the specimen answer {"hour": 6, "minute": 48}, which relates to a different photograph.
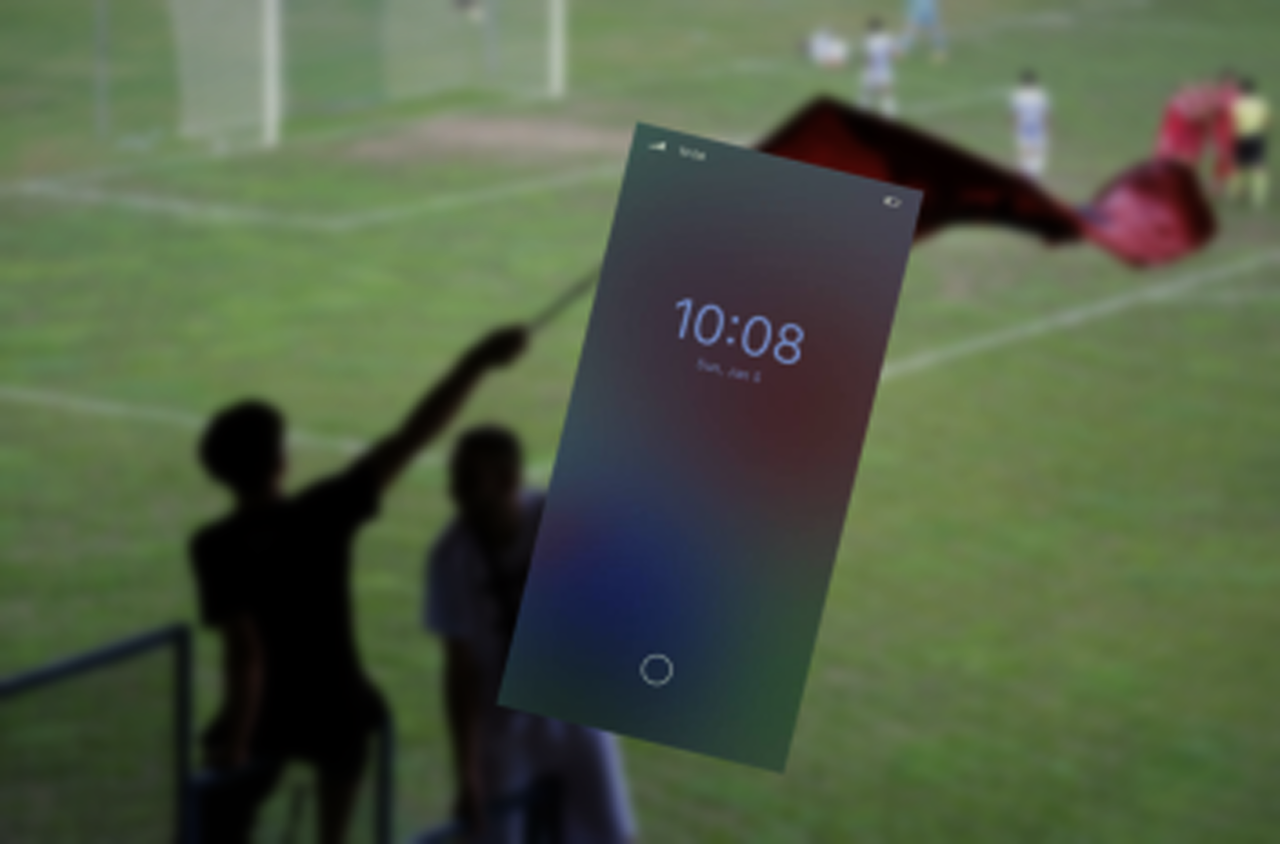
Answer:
{"hour": 10, "minute": 8}
